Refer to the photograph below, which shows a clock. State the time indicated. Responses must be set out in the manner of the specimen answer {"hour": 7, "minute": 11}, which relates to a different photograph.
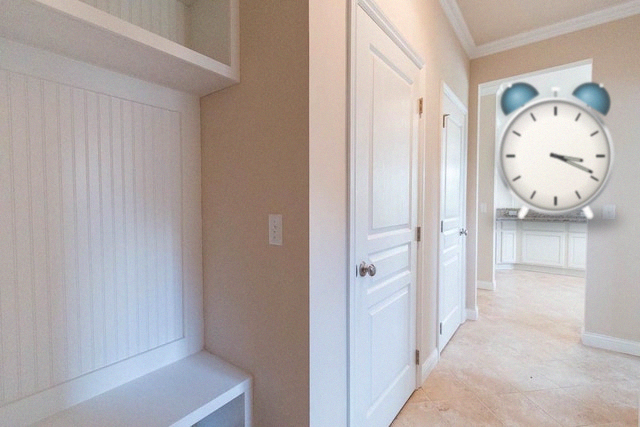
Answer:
{"hour": 3, "minute": 19}
